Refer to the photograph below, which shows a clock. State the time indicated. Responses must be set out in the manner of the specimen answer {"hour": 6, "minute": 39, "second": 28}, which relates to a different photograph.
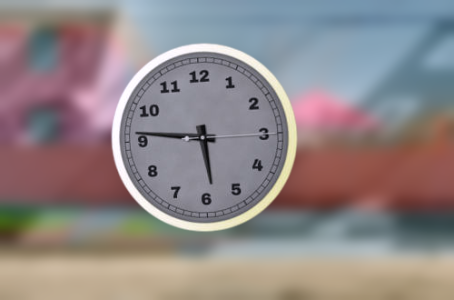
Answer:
{"hour": 5, "minute": 46, "second": 15}
